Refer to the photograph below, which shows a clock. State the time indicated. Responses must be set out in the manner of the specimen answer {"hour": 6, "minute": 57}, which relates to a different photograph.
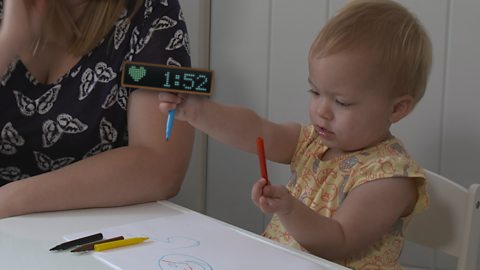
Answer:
{"hour": 1, "minute": 52}
